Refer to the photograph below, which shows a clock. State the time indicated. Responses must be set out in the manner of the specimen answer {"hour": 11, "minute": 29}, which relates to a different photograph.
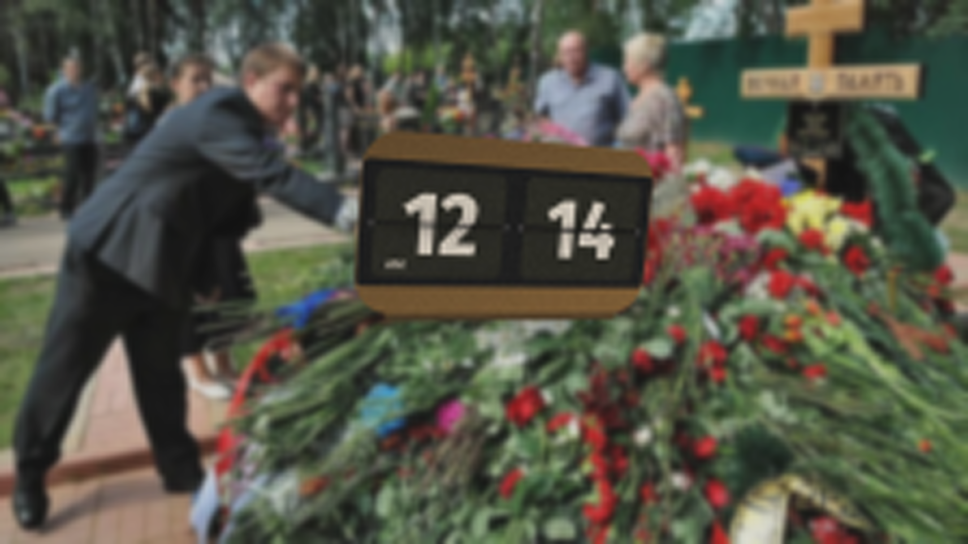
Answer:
{"hour": 12, "minute": 14}
